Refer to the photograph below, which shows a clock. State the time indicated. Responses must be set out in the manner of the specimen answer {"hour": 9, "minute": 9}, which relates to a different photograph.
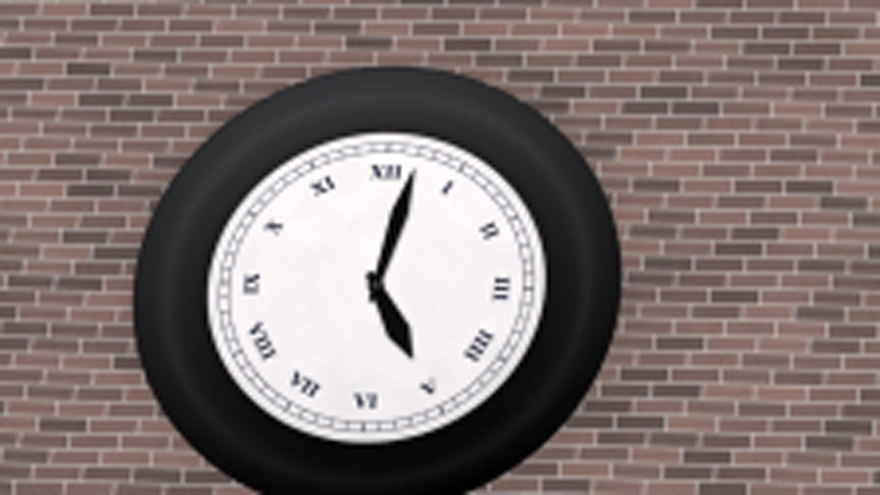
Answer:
{"hour": 5, "minute": 2}
